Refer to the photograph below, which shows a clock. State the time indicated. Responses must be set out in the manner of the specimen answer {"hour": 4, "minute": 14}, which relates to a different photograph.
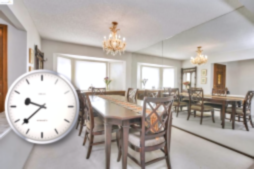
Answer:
{"hour": 9, "minute": 38}
